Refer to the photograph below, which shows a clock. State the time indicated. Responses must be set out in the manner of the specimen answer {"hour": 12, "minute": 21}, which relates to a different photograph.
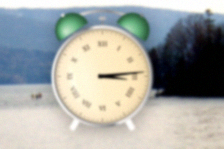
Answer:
{"hour": 3, "minute": 14}
